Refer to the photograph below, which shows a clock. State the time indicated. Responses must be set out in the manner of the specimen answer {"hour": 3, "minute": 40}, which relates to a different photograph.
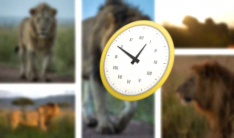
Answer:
{"hour": 12, "minute": 49}
